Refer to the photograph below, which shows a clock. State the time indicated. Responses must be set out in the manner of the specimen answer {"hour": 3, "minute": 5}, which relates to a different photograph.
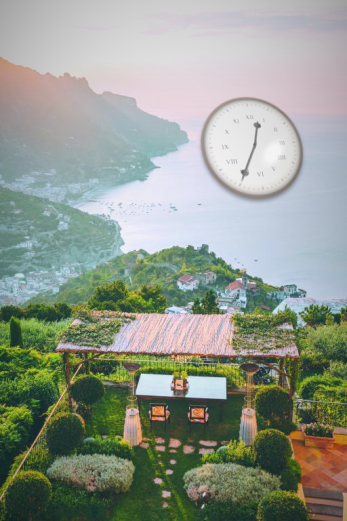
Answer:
{"hour": 12, "minute": 35}
